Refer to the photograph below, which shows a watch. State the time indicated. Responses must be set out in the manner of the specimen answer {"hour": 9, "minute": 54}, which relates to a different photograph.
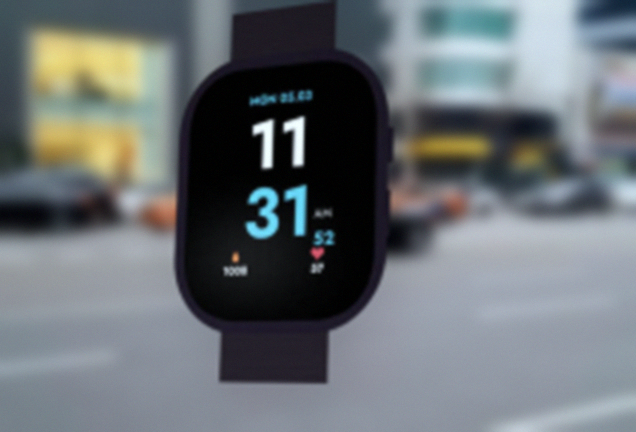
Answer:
{"hour": 11, "minute": 31}
